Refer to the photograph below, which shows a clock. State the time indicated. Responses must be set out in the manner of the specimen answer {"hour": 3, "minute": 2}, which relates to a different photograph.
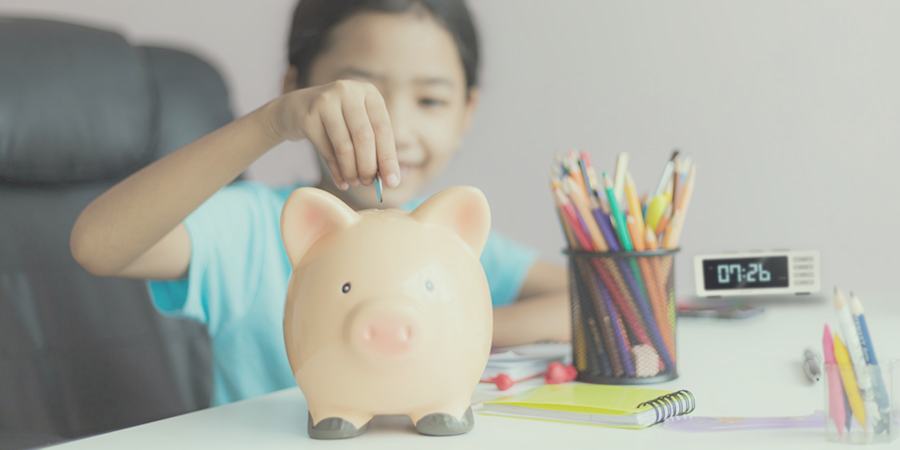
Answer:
{"hour": 7, "minute": 26}
